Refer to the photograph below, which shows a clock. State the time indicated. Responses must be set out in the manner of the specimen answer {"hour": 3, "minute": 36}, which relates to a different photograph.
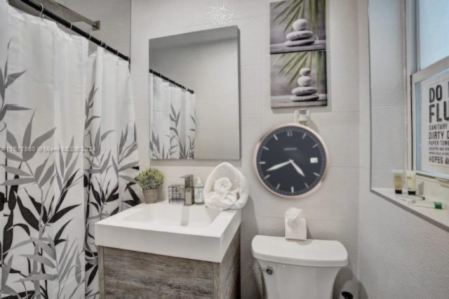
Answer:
{"hour": 4, "minute": 42}
